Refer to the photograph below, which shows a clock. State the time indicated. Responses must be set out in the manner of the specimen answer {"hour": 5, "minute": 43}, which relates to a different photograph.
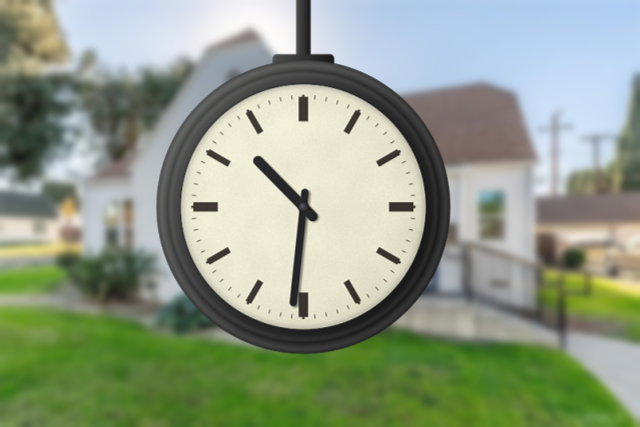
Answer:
{"hour": 10, "minute": 31}
